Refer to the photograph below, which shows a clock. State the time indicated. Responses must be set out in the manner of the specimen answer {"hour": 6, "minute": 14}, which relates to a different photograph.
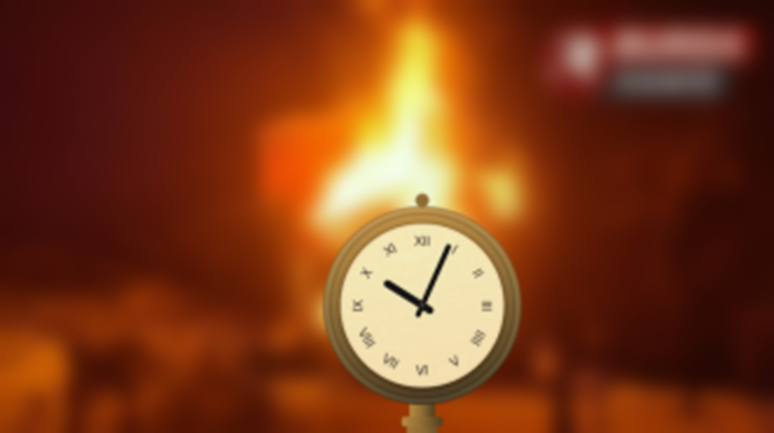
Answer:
{"hour": 10, "minute": 4}
